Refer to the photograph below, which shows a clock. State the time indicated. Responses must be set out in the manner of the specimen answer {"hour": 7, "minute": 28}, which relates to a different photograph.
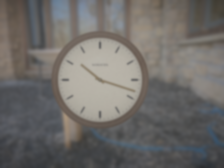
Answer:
{"hour": 10, "minute": 18}
